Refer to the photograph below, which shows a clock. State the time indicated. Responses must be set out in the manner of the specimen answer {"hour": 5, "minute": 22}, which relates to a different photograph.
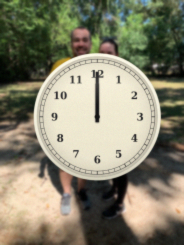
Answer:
{"hour": 12, "minute": 0}
